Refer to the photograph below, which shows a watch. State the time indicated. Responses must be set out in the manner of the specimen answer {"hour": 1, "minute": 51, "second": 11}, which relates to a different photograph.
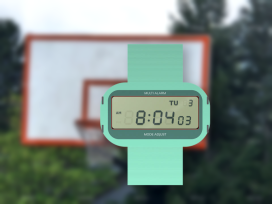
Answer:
{"hour": 8, "minute": 4, "second": 3}
